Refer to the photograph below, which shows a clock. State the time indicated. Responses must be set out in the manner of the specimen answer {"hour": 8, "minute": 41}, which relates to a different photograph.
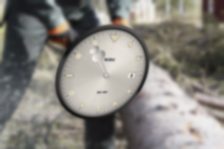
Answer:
{"hour": 10, "minute": 54}
